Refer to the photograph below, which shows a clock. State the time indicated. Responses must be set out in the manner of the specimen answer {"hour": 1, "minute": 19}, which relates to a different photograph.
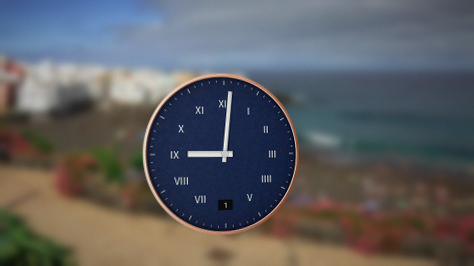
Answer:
{"hour": 9, "minute": 1}
